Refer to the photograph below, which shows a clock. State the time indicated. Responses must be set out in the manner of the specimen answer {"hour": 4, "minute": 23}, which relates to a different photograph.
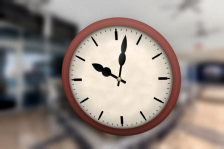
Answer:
{"hour": 10, "minute": 2}
